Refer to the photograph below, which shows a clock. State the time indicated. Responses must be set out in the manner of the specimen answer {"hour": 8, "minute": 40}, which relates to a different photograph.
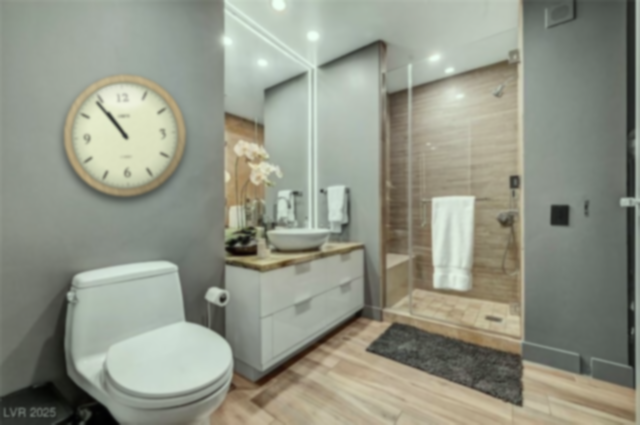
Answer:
{"hour": 10, "minute": 54}
